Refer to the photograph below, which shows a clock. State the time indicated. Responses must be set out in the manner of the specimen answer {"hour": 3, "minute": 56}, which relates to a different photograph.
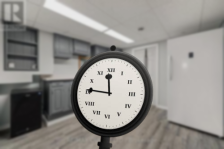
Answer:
{"hour": 11, "minute": 46}
